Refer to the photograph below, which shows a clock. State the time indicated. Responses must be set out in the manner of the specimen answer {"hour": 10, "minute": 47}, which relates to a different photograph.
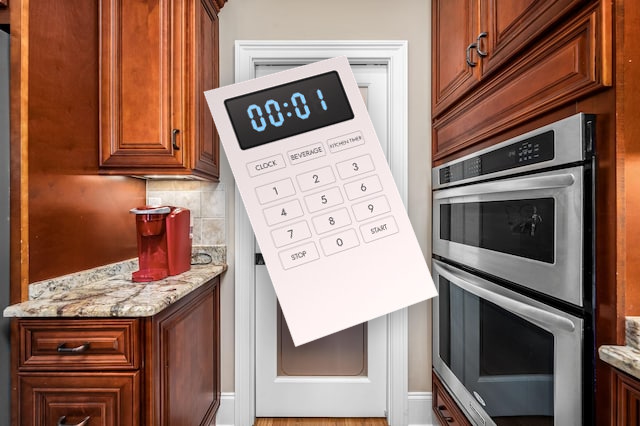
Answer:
{"hour": 0, "minute": 1}
